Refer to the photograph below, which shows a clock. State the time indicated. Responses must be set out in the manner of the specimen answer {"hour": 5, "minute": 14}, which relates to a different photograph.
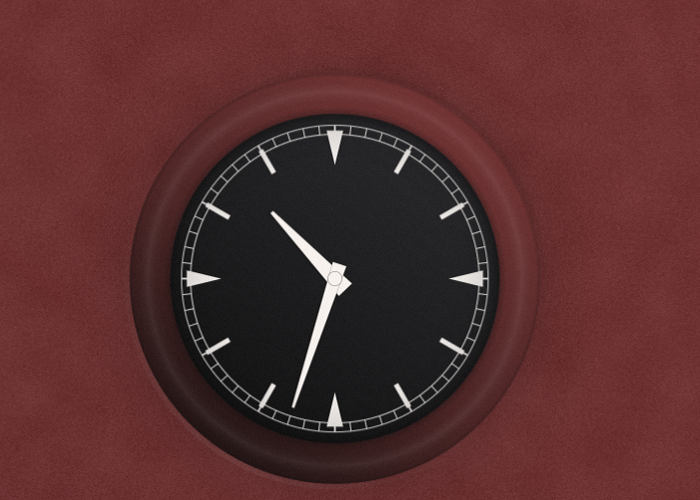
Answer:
{"hour": 10, "minute": 33}
